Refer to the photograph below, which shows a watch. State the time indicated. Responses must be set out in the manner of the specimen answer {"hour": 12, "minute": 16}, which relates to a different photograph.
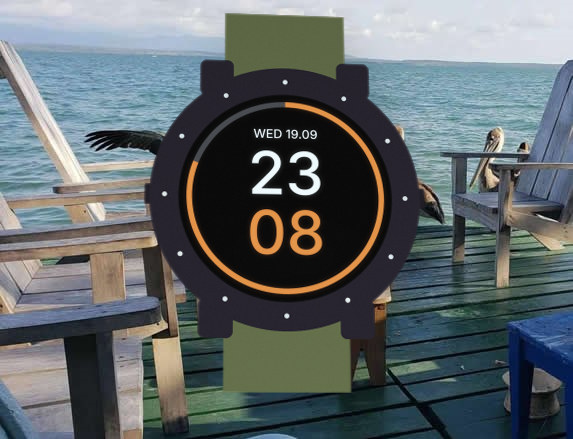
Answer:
{"hour": 23, "minute": 8}
